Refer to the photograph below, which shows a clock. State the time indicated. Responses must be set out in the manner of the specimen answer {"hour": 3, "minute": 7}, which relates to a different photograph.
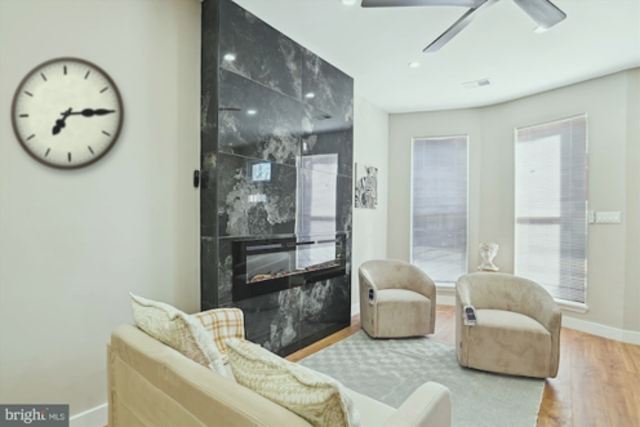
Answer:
{"hour": 7, "minute": 15}
